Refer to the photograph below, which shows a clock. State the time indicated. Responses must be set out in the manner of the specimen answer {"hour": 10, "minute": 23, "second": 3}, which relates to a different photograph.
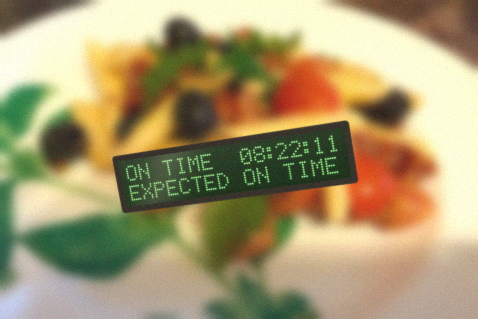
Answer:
{"hour": 8, "minute": 22, "second": 11}
